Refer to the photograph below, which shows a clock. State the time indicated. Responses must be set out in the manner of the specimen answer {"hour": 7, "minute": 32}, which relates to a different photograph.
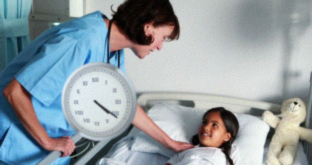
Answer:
{"hour": 4, "minute": 21}
